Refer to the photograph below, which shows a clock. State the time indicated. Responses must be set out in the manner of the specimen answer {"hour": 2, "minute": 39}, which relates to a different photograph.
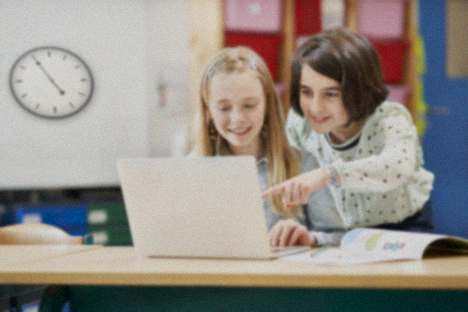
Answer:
{"hour": 4, "minute": 55}
